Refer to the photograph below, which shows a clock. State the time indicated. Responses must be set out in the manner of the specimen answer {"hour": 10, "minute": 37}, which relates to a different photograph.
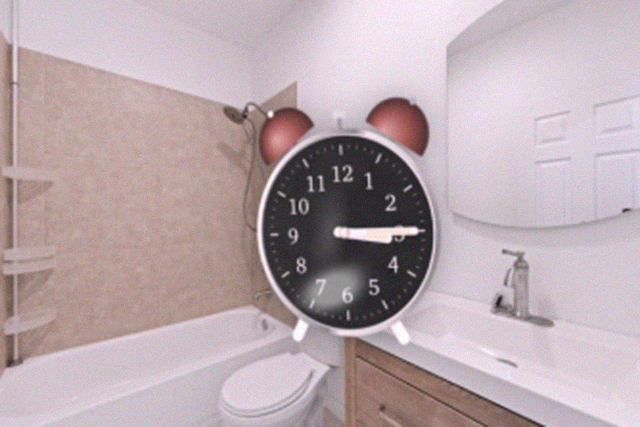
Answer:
{"hour": 3, "minute": 15}
